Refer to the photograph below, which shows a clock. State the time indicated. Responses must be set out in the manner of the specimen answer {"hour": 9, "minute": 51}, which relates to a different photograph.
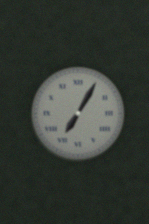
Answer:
{"hour": 7, "minute": 5}
